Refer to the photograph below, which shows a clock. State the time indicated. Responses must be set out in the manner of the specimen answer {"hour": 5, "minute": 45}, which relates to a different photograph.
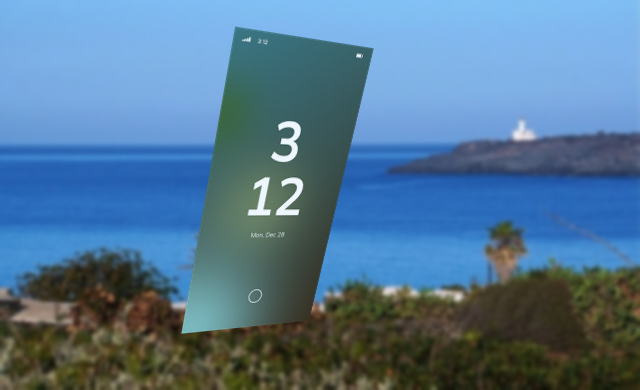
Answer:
{"hour": 3, "minute": 12}
